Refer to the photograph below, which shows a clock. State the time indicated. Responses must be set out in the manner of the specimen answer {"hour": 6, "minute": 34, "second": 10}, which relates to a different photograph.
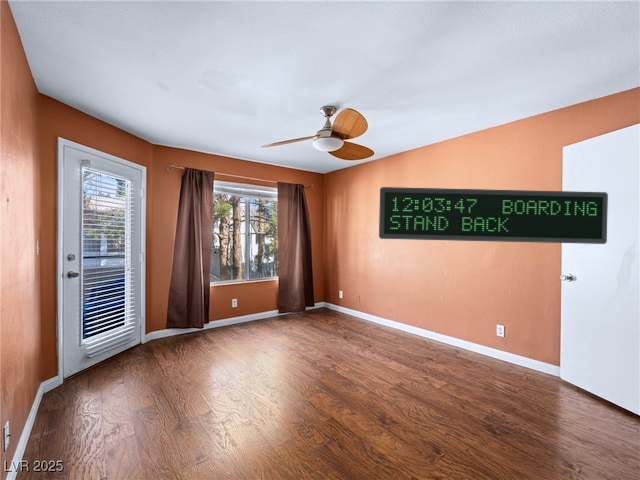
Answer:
{"hour": 12, "minute": 3, "second": 47}
